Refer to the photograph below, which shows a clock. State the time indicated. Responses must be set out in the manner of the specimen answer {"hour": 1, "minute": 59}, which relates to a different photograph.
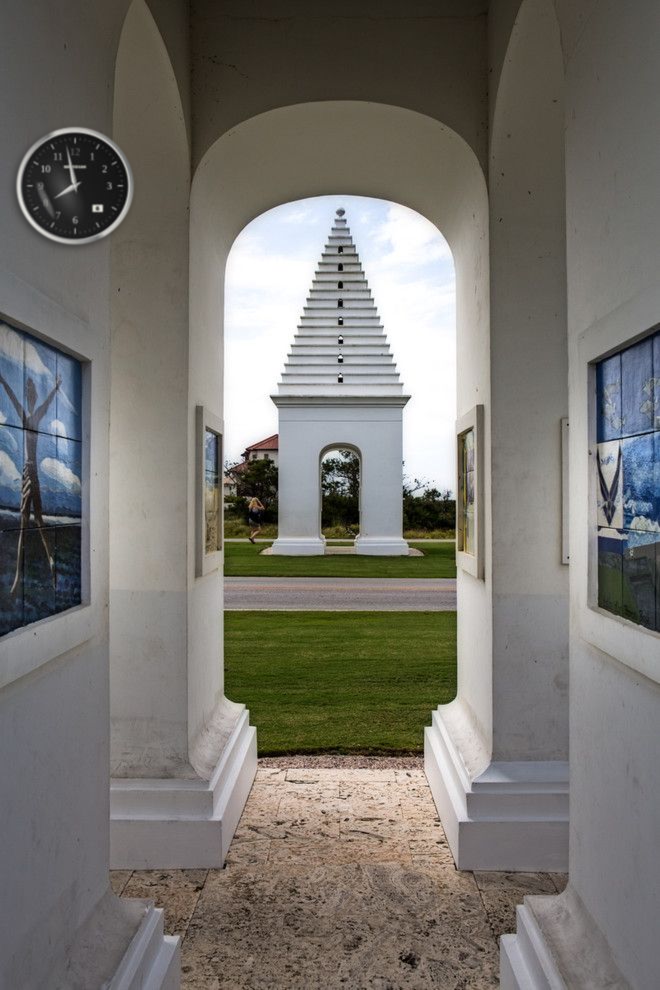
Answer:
{"hour": 7, "minute": 58}
